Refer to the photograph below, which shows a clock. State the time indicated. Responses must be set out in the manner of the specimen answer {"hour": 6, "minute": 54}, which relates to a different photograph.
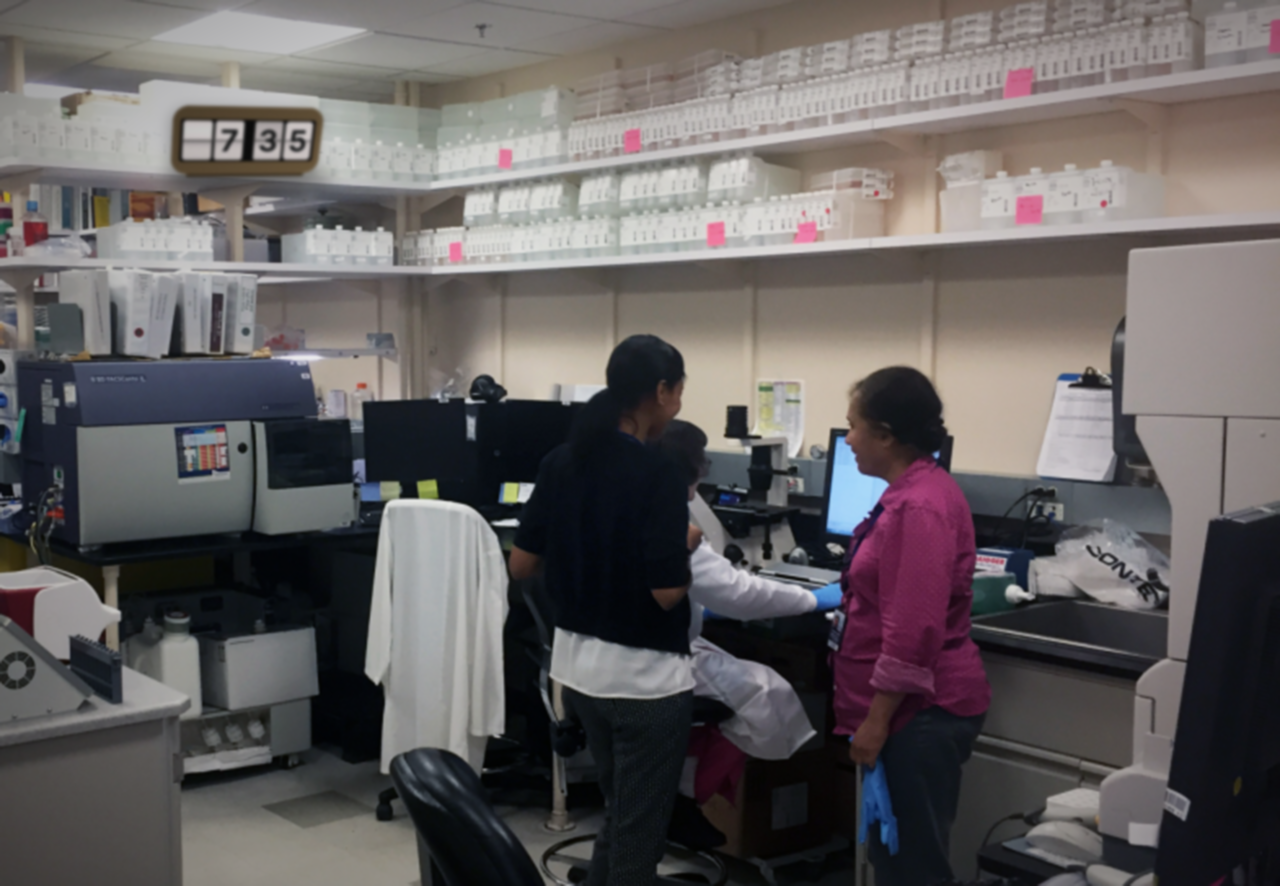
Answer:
{"hour": 7, "minute": 35}
